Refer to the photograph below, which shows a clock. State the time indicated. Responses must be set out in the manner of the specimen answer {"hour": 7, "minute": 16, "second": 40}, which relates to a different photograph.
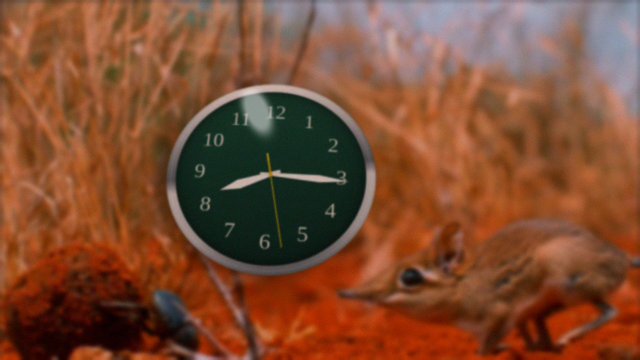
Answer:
{"hour": 8, "minute": 15, "second": 28}
